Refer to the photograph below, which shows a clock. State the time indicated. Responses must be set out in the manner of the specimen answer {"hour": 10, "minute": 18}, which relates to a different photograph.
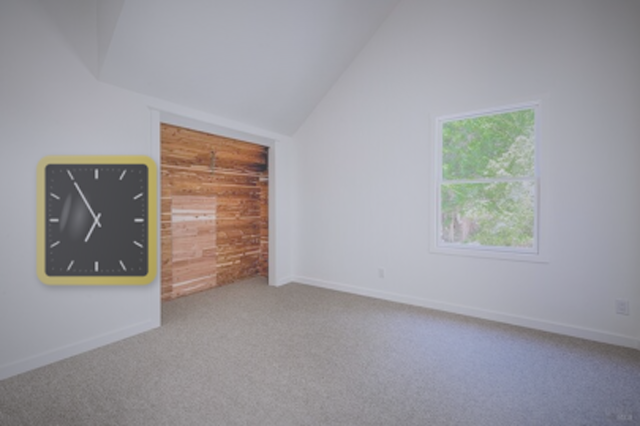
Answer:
{"hour": 6, "minute": 55}
